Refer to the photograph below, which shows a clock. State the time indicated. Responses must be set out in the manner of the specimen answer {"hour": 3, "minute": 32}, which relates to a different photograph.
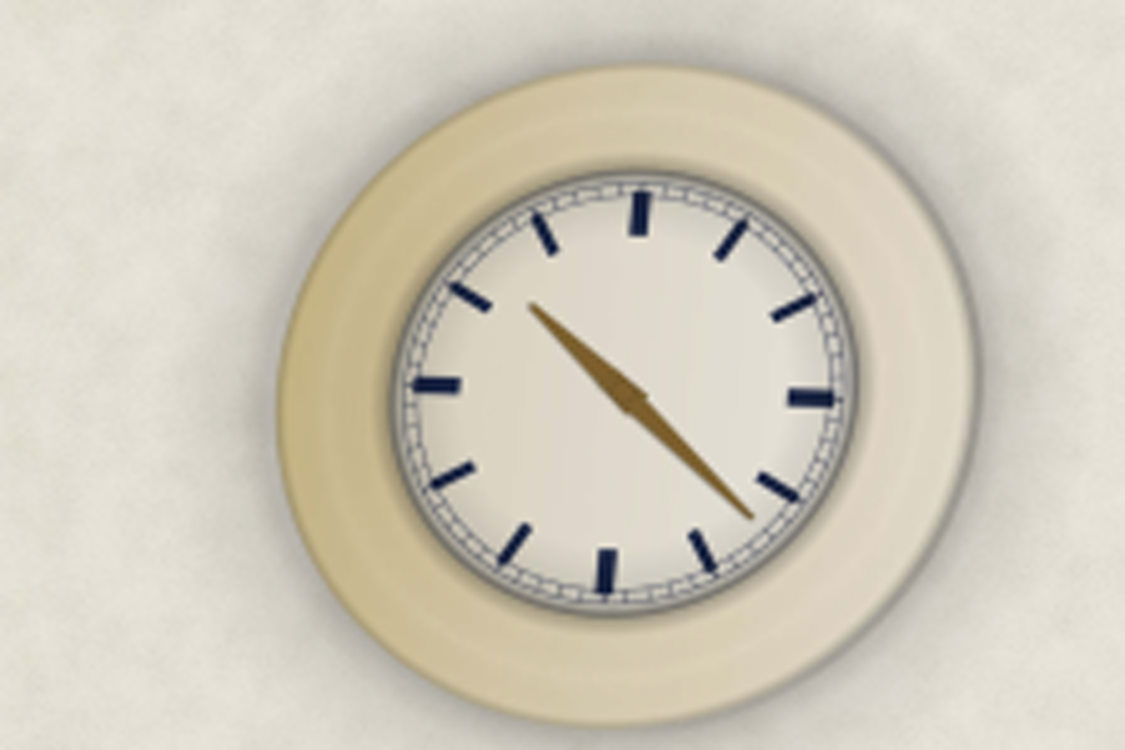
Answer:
{"hour": 10, "minute": 22}
